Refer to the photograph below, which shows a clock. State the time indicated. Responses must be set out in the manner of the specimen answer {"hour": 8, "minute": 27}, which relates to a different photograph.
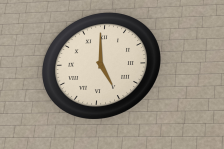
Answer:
{"hour": 4, "minute": 59}
